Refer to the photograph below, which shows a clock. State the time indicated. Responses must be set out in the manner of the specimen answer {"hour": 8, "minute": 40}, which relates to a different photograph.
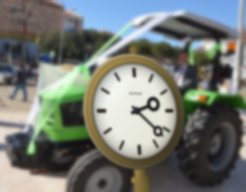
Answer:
{"hour": 2, "minute": 22}
